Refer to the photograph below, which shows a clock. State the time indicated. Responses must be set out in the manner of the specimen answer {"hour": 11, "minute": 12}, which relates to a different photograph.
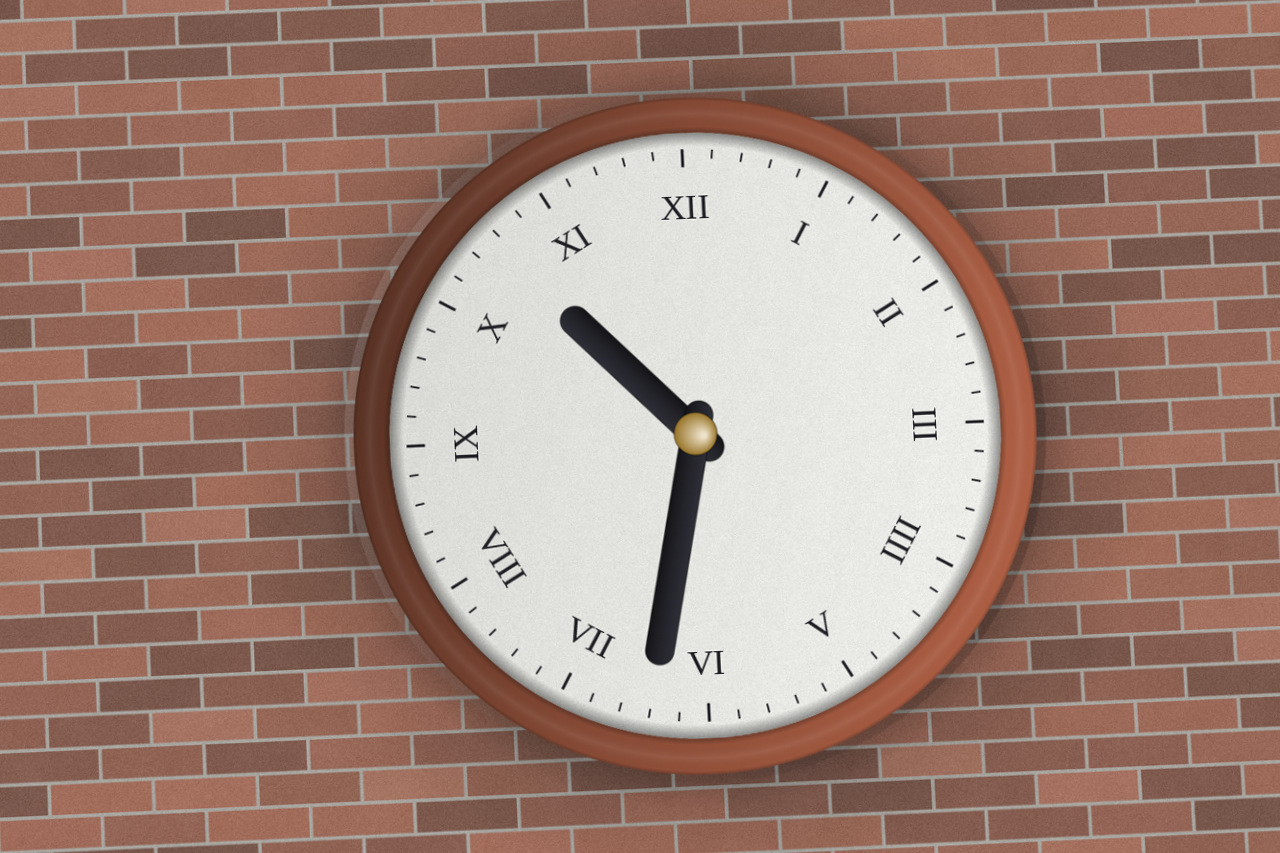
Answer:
{"hour": 10, "minute": 32}
